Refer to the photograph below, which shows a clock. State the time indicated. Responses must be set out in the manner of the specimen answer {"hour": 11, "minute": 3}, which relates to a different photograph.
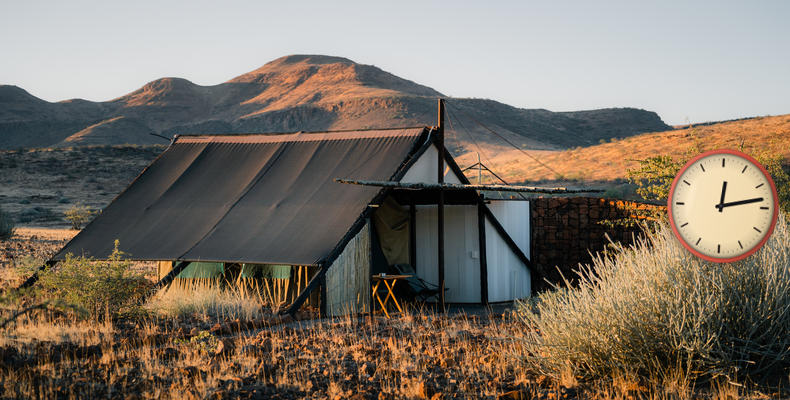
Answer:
{"hour": 12, "minute": 13}
